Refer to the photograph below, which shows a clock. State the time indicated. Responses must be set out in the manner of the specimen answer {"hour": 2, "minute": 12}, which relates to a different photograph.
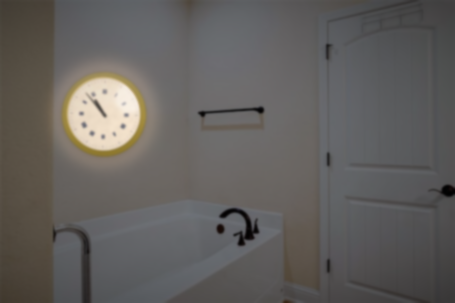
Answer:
{"hour": 10, "minute": 53}
